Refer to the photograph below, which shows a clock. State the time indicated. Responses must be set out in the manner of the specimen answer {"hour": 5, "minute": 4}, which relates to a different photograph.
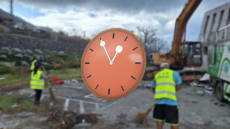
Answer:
{"hour": 12, "minute": 55}
